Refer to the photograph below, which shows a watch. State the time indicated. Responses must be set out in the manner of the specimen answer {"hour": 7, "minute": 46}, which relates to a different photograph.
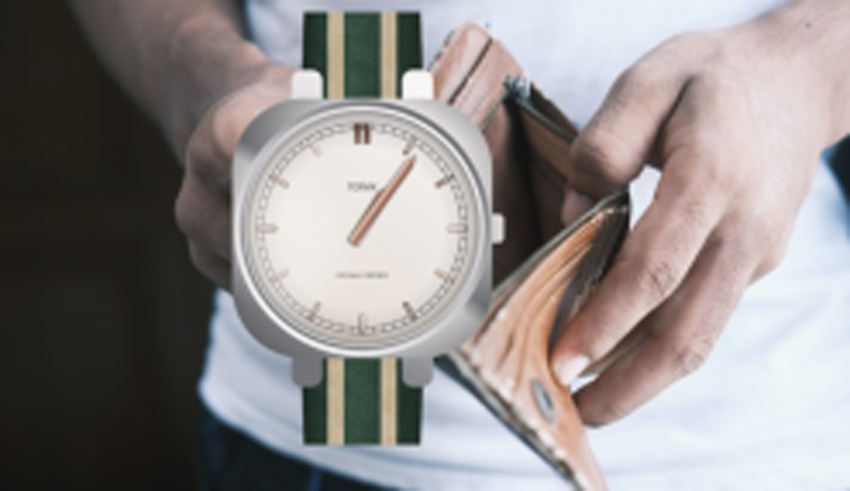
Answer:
{"hour": 1, "minute": 6}
